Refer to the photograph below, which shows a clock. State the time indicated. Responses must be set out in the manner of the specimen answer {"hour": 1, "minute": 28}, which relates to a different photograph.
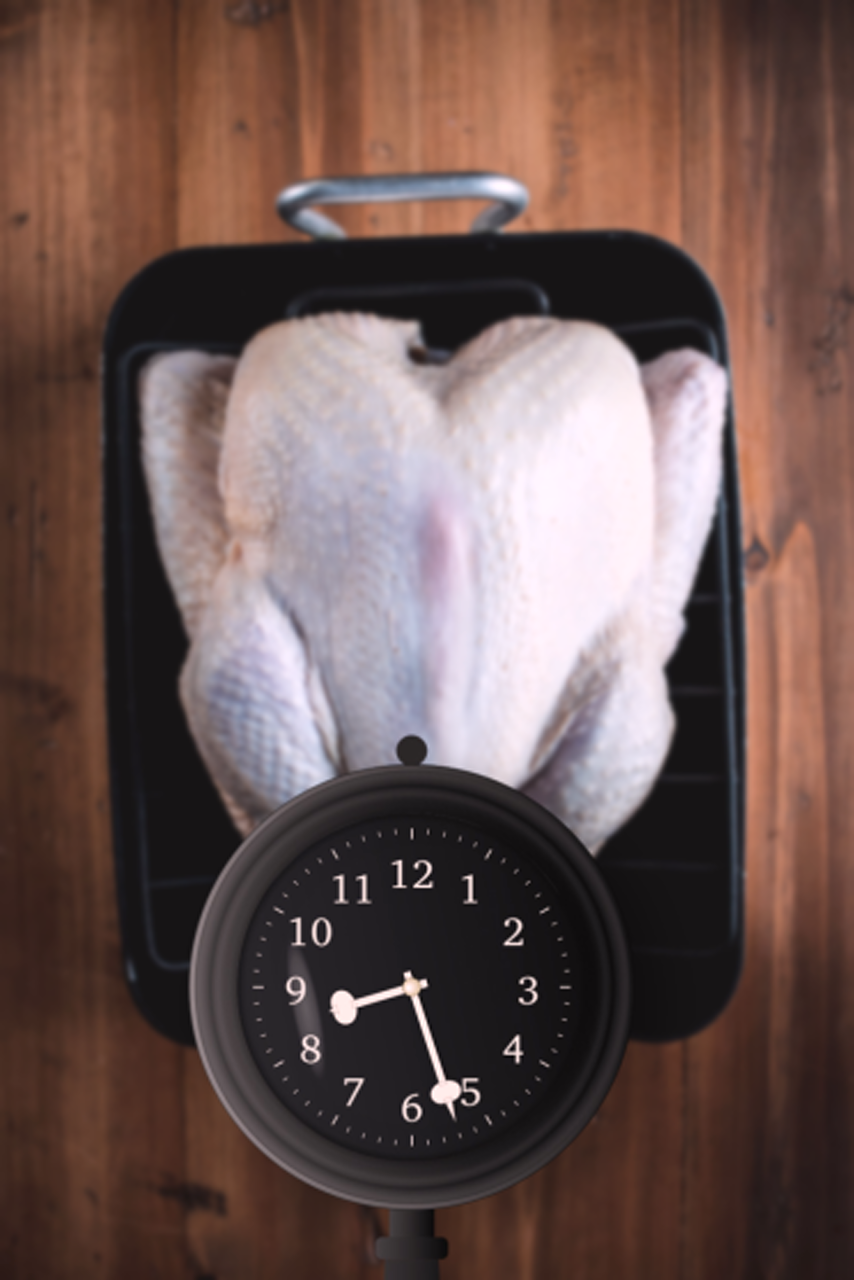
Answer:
{"hour": 8, "minute": 27}
